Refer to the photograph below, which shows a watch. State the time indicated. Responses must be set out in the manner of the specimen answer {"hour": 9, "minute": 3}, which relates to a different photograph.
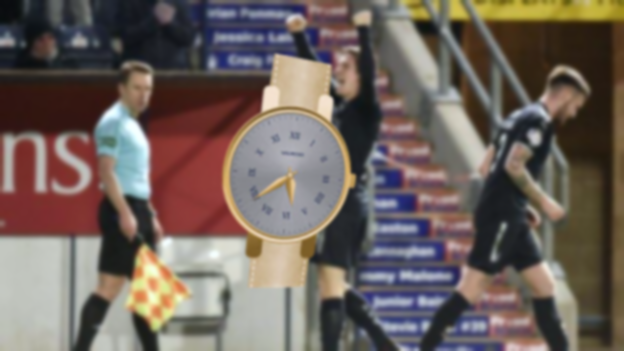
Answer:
{"hour": 5, "minute": 39}
